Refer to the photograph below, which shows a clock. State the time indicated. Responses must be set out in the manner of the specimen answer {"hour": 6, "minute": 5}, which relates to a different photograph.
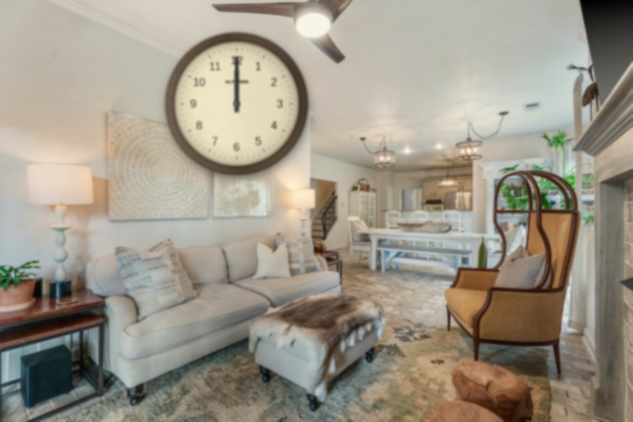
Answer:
{"hour": 12, "minute": 0}
